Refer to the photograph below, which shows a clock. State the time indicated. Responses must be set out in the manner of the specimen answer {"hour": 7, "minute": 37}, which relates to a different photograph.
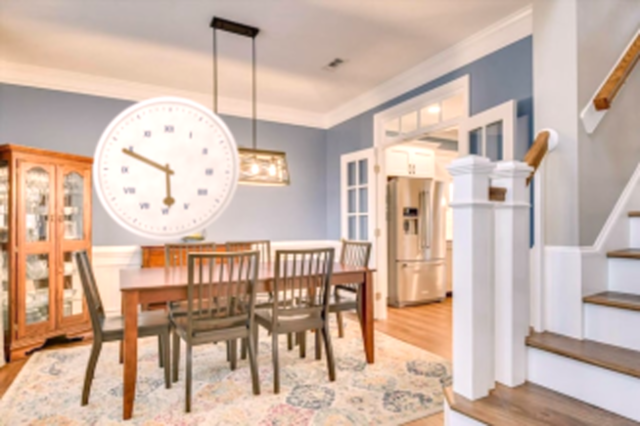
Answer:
{"hour": 5, "minute": 49}
